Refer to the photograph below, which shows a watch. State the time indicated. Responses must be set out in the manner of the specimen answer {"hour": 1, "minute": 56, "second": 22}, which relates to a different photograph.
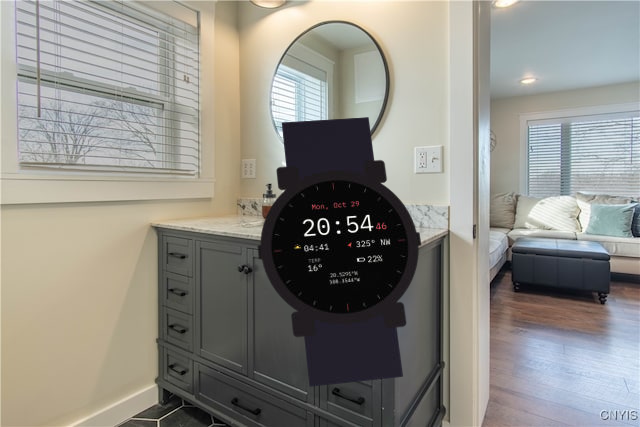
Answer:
{"hour": 20, "minute": 54, "second": 46}
